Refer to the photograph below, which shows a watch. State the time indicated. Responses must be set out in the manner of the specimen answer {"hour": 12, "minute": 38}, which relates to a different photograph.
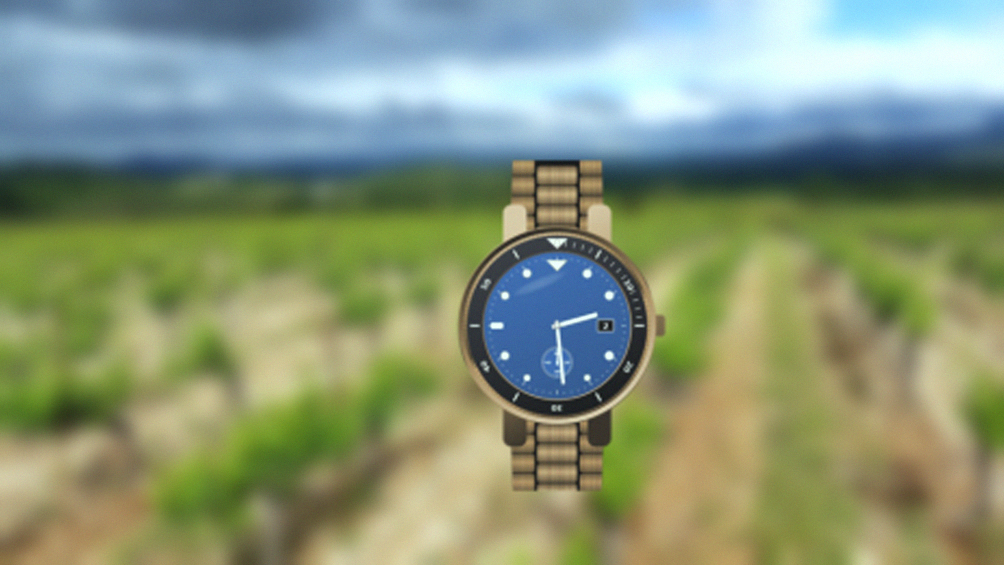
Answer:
{"hour": 2, "minute": 29}
